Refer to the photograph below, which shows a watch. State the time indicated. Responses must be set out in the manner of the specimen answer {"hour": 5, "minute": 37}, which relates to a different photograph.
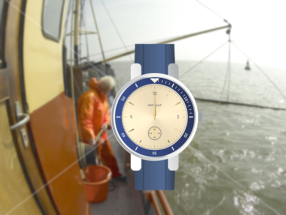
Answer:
{"hour": 12, "minute": 0}
